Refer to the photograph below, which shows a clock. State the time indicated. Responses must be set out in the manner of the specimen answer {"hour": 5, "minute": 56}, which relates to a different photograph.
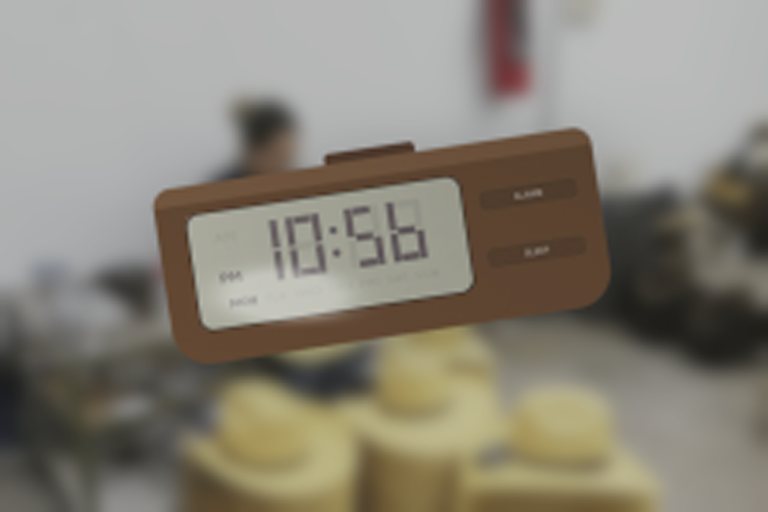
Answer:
{"hour": 10, "minute": 56}
